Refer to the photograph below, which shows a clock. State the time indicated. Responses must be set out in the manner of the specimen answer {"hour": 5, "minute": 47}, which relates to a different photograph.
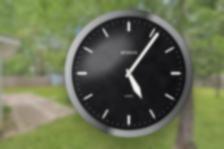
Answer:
{"hour": 5, "minute": 6}
